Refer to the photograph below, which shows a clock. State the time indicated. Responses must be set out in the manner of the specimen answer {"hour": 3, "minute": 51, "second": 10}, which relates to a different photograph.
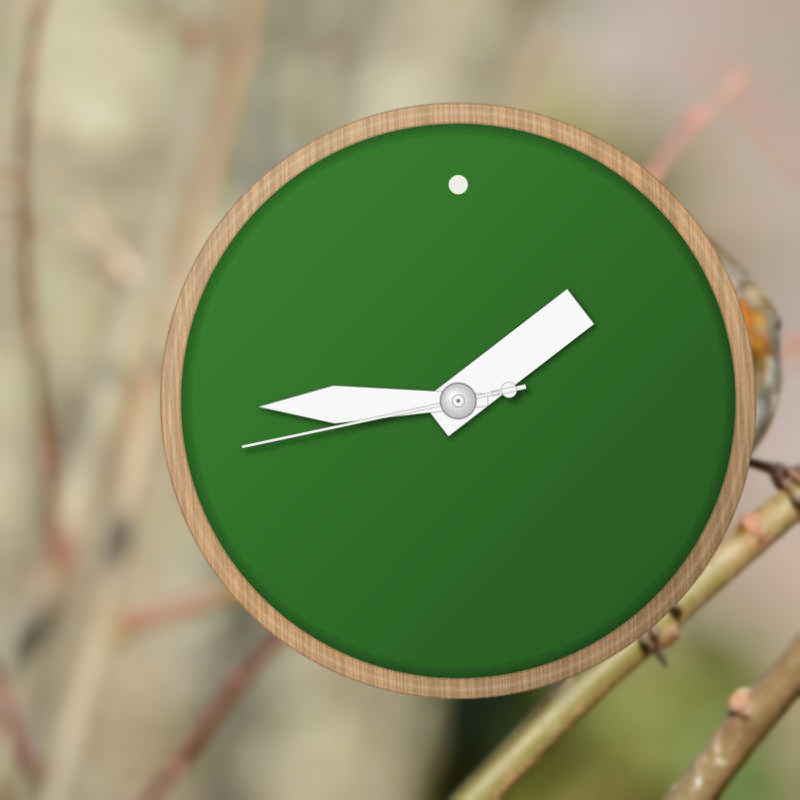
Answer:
{"hour": 1, "minute": 44, "second": 43}
